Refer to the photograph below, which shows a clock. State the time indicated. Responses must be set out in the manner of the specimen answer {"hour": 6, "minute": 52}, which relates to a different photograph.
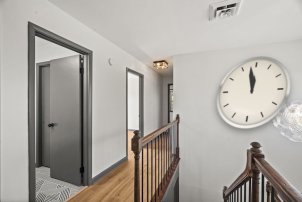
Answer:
{"hour": 11, "minute": 58}
